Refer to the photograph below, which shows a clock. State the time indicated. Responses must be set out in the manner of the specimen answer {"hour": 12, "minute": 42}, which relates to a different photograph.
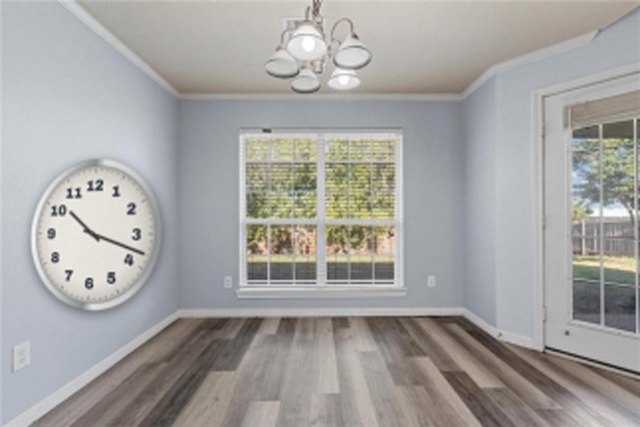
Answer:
{"hour": 10, "minute": 18}
